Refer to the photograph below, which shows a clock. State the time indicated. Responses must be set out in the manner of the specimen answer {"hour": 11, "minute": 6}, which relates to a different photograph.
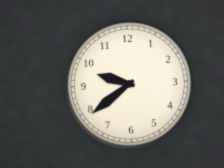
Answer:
{"hour": 9, "minute": 39}
